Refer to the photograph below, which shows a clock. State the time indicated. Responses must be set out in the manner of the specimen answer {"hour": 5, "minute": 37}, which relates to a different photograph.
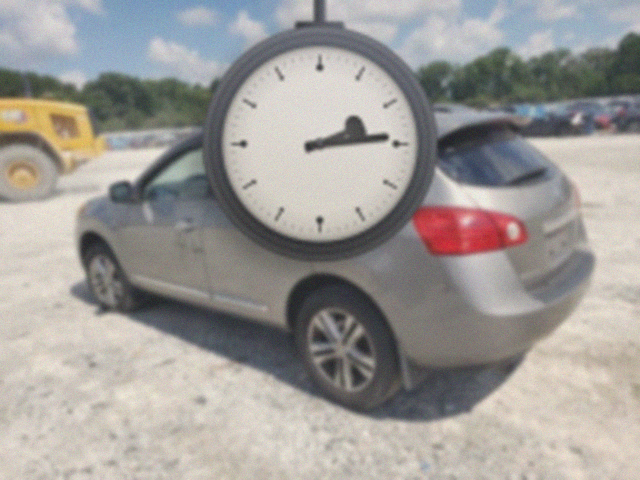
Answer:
{"hour": 2, "minute": 14}
